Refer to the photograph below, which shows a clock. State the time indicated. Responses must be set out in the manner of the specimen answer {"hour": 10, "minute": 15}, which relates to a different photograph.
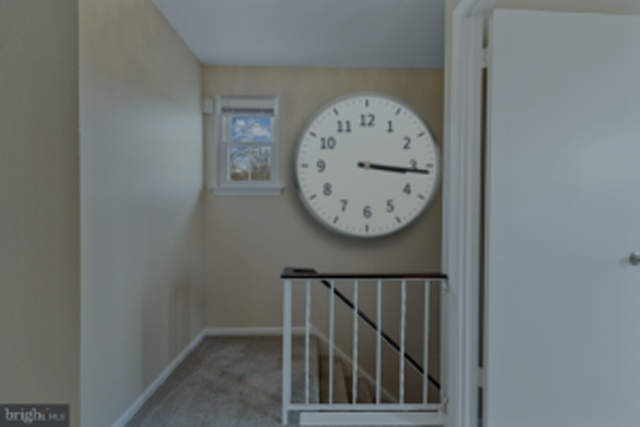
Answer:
{"hour": 3, "minute": 16}
